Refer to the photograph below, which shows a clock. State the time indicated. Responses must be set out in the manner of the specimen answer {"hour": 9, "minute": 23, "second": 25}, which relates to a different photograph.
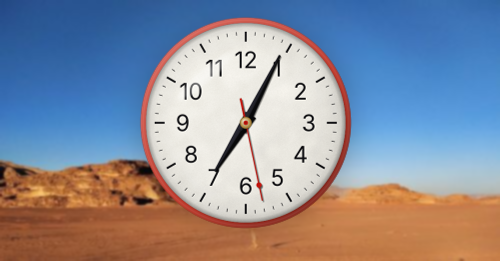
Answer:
{"hour": 7, "minute": 4, "second": 28}
